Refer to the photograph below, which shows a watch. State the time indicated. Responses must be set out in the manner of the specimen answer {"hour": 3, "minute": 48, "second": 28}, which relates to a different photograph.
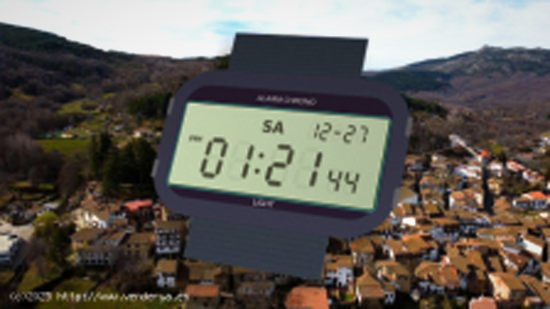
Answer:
{"hour": 1, "minute": 21, "second": 44}
